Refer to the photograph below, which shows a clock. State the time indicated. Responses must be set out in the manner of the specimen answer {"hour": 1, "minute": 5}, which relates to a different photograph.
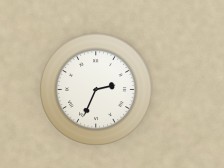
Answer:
{"hour": 2, "minute": 34}
